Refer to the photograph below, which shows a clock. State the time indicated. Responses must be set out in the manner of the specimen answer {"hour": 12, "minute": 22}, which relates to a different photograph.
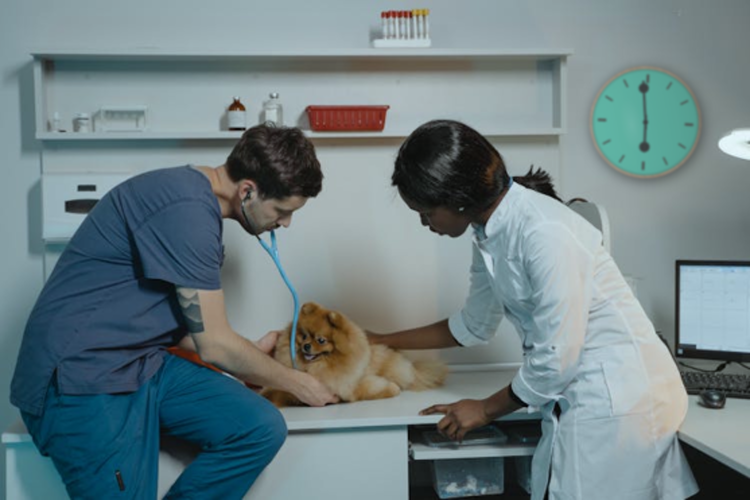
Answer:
{"hour": 5, "minute": 59}
